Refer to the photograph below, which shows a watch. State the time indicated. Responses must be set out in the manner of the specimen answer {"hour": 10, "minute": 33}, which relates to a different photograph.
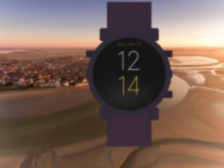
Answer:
{"hour": 12, "minute": 14}
